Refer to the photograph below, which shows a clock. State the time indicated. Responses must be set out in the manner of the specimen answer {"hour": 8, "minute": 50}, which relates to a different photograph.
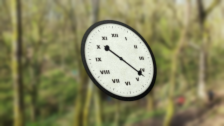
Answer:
{"hour": 10, "minute": 22}
